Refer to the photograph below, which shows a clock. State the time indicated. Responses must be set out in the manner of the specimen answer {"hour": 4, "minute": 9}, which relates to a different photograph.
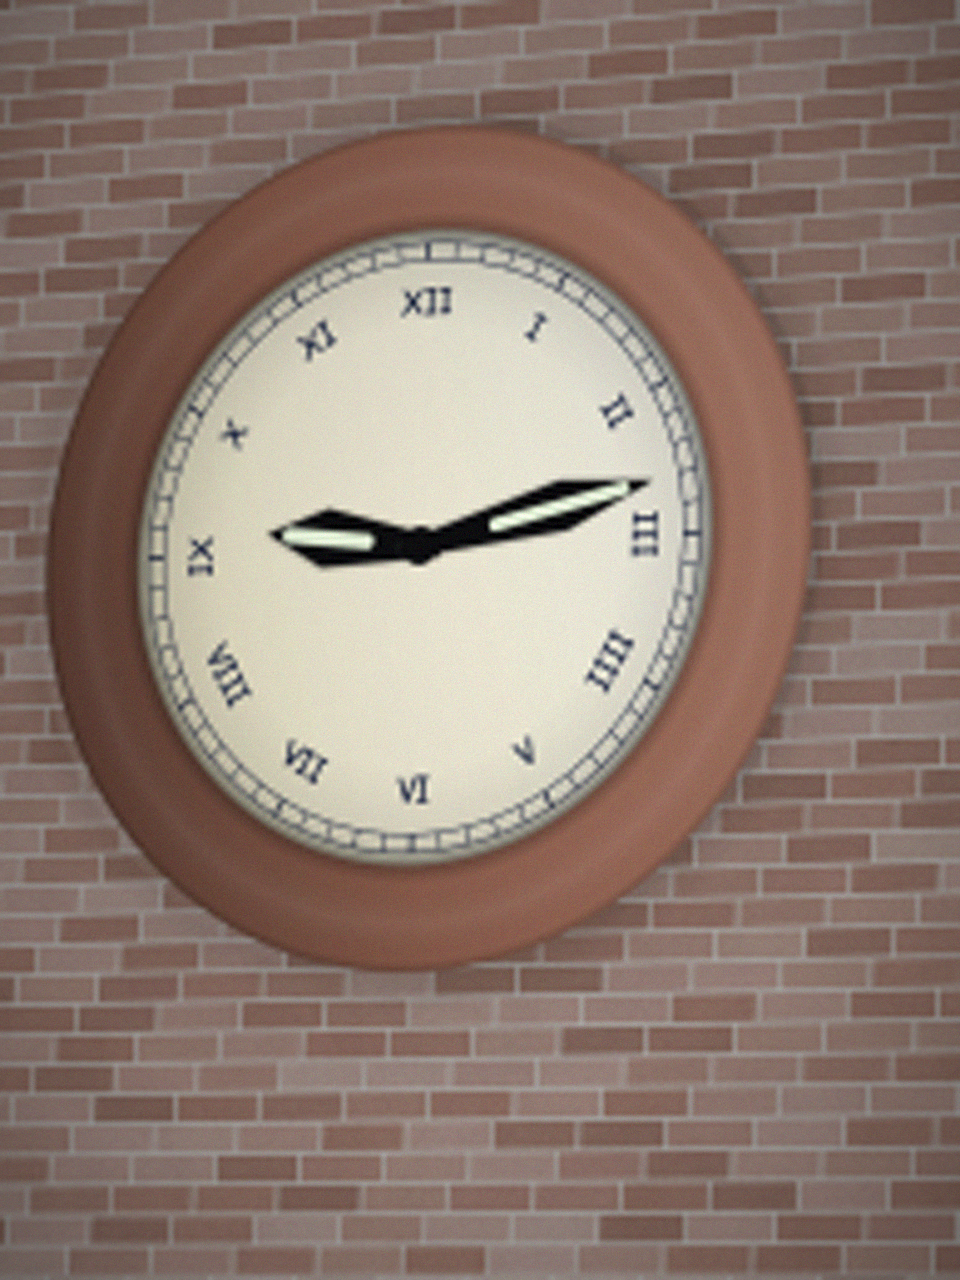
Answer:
{"hour": 9, "minute": 13}
